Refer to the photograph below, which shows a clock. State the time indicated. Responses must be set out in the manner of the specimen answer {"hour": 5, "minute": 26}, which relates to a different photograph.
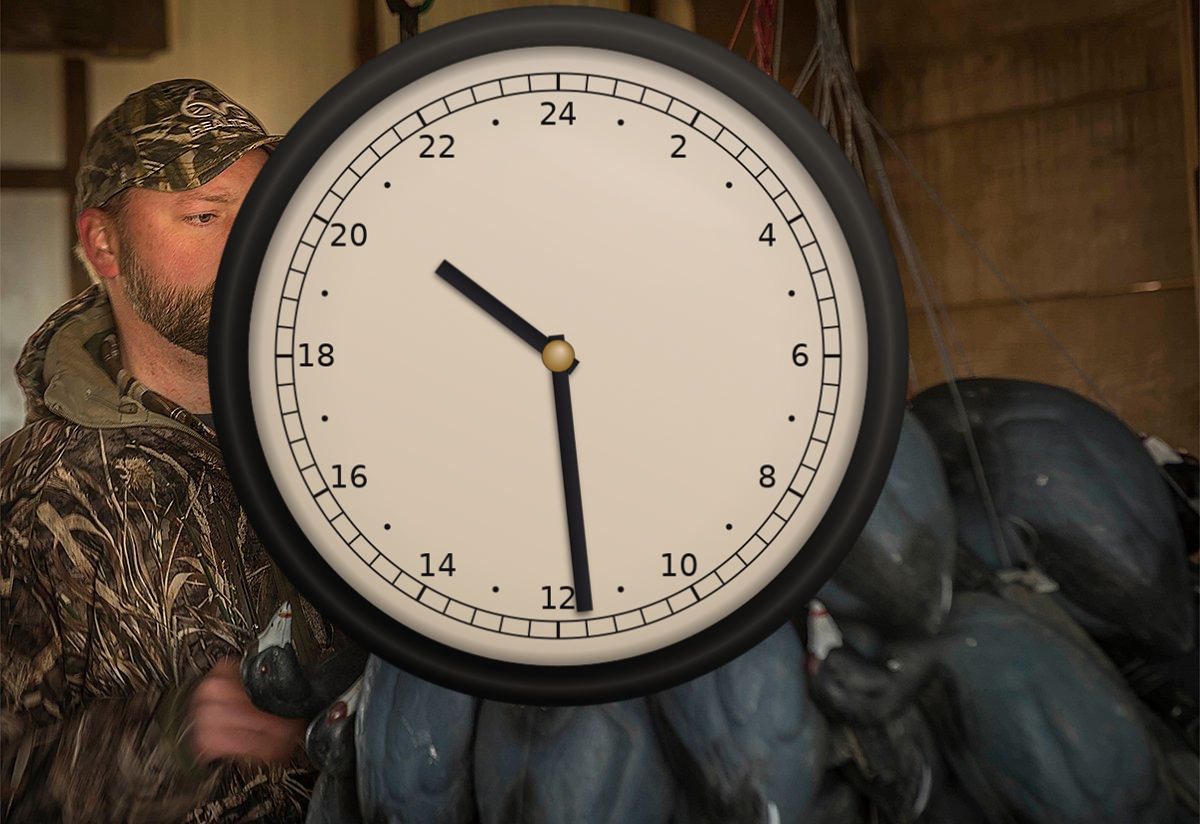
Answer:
{"hour": 20, "minute": 29}
